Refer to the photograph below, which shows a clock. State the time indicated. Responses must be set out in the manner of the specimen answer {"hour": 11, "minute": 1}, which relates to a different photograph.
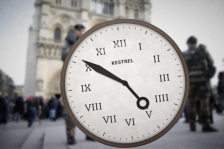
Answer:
{"hour": 4, "minute": 51}
